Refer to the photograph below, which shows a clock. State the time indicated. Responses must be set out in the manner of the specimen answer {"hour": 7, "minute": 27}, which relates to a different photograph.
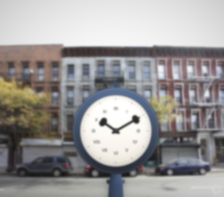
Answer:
{"hour": 10, "minute": 10}
